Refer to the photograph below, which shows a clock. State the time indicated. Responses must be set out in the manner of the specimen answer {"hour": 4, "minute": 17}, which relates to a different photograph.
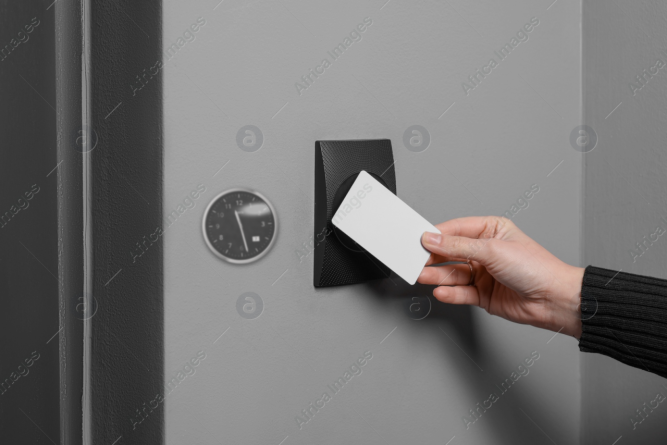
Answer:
{"hour": 11, "minute": 28}
